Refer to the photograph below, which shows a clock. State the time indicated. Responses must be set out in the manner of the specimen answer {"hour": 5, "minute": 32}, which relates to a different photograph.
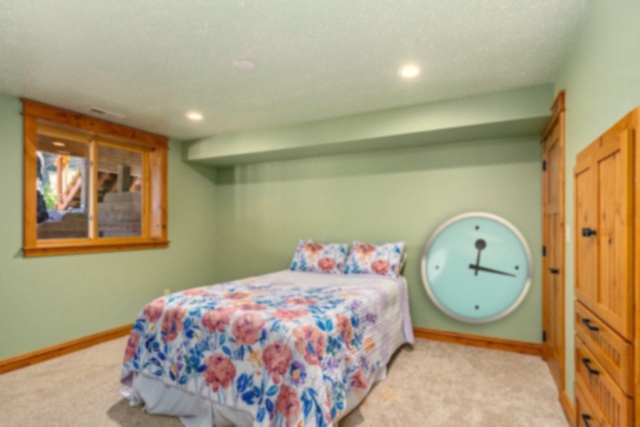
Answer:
{"hour": 12, "minute": 17}
